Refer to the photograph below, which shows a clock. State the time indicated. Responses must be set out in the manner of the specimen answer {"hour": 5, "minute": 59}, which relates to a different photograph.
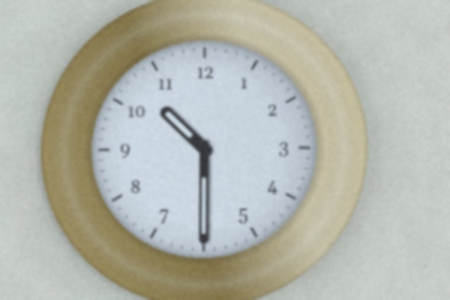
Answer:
{"hour": 10, "minute": 30}
